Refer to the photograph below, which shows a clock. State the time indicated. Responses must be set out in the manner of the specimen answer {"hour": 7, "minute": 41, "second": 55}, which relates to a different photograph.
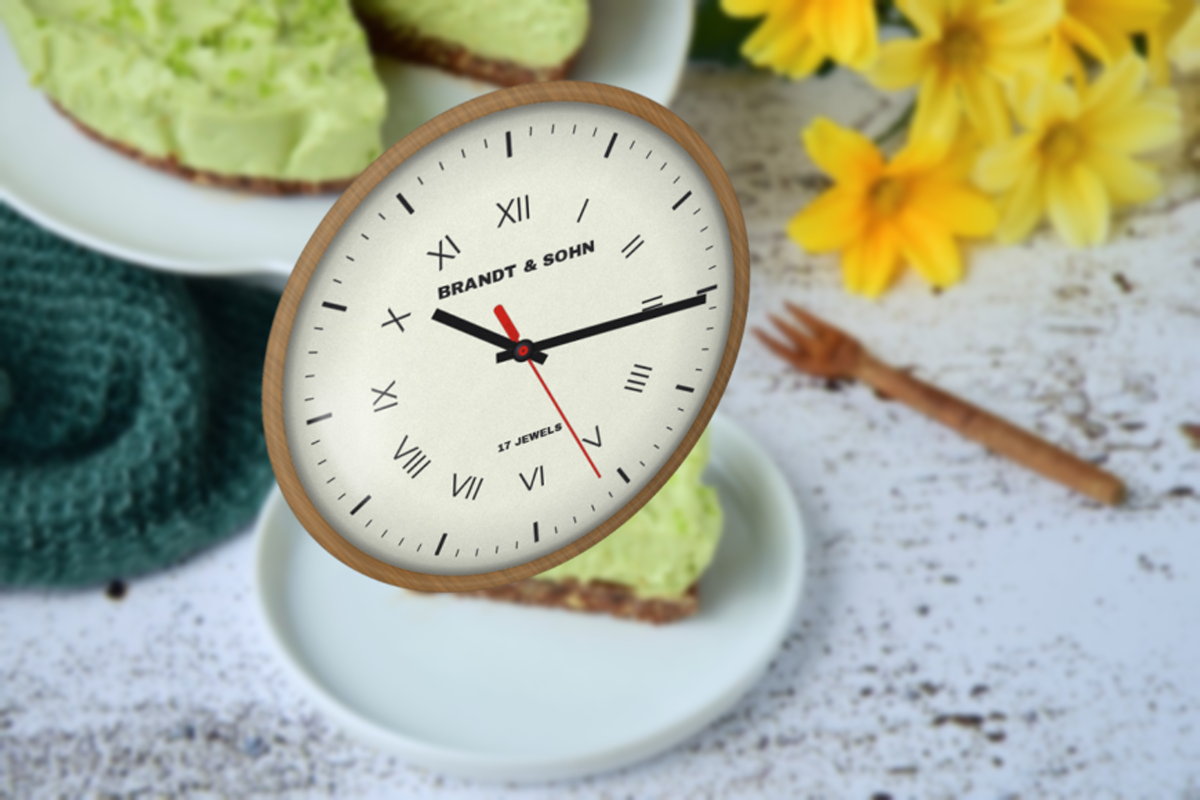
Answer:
{"hour": 10, "minute": 15, "second": 26}
